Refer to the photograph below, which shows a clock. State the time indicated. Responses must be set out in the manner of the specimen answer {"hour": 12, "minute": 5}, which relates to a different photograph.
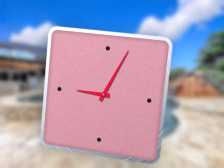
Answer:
{"hour": 9, "minute": 4}
